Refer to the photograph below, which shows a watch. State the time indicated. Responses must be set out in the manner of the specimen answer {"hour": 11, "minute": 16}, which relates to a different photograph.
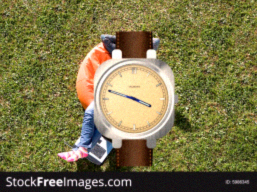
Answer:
{"hour": 3, "minute": 48}
